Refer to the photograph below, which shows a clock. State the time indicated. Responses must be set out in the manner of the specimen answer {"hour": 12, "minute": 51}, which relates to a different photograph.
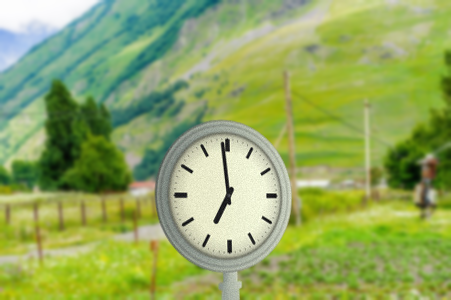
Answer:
{"hour": 6, "minute": 59}
